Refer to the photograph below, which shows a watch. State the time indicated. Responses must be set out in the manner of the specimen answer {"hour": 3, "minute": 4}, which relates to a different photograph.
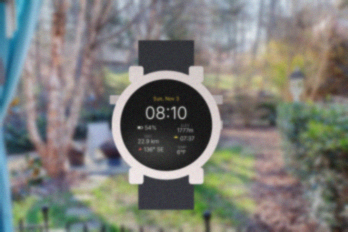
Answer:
{"hour": 8, "minute": 10}
